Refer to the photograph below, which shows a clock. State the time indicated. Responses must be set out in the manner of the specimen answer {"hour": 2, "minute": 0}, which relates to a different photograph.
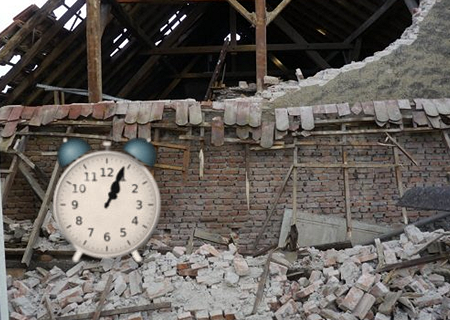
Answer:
{"hour": 1, "minute": 4}
